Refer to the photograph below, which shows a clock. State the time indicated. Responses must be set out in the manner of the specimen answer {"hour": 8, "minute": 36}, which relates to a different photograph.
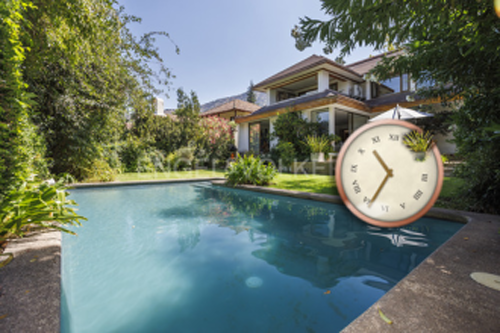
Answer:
{"hour": 10, "minute": 34}
